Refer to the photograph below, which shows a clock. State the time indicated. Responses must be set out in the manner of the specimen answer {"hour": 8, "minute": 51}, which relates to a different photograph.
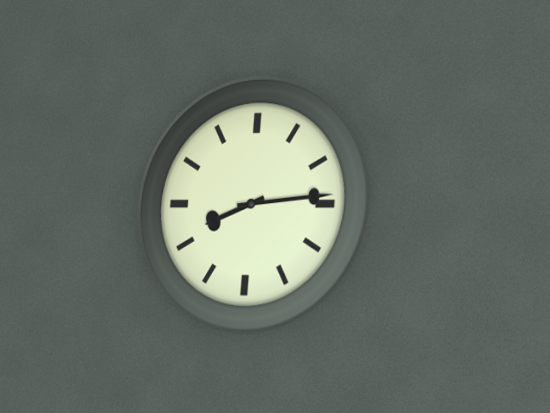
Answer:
{"hour": 8, "minute": 14}
